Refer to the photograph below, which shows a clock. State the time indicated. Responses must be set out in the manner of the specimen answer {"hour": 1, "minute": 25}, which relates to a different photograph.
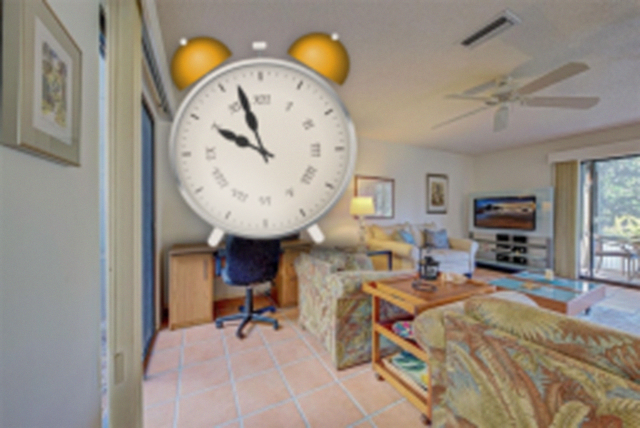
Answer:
{"hour": 9, "minute": 57}
